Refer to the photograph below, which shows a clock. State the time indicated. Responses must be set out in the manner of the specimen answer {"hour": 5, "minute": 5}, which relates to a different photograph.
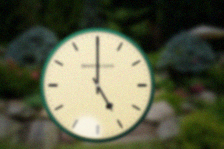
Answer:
{"hour": 5, "minute": 0}
